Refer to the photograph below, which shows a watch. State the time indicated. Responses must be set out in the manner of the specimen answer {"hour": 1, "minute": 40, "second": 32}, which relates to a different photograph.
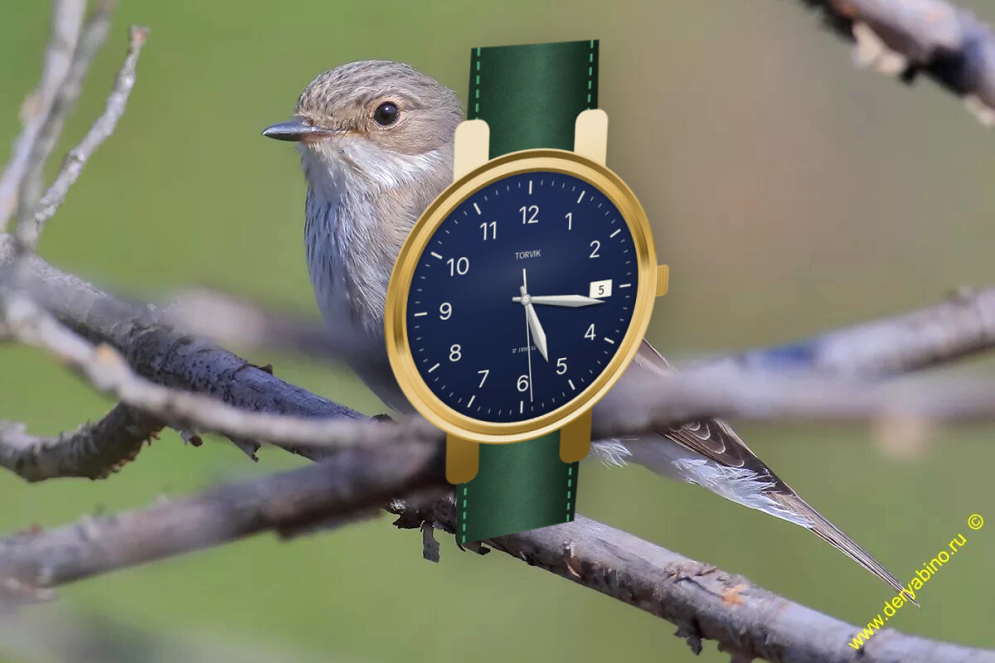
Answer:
{"hour": 5, "minute": 16, "second": 29}
